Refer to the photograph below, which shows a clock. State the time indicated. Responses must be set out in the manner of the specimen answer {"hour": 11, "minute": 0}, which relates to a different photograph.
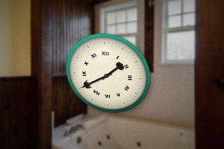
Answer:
{"hour": 1, "minute": 40}
